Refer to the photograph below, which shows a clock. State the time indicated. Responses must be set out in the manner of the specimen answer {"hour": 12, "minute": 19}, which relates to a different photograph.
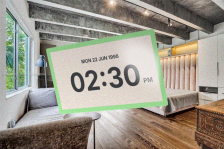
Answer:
{"hour": 2, "minute": 30}
